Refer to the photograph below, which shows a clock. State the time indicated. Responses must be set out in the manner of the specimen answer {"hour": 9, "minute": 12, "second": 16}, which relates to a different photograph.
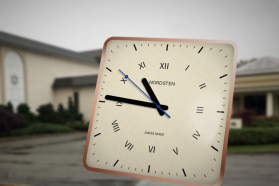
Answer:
{"hour": 10, "minute": 45, "second": 51}
